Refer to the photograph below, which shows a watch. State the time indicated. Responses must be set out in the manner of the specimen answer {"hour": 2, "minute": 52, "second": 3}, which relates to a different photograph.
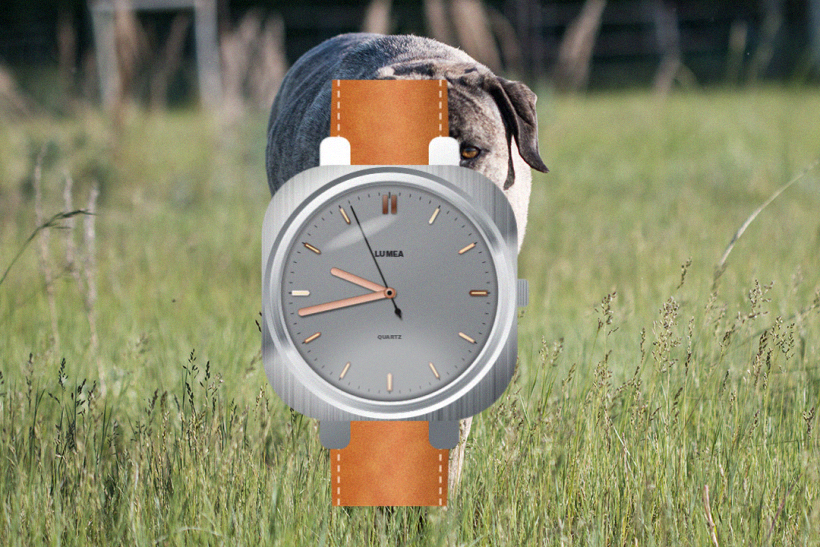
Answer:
{"hour": 9, "minute": 42, "second": 56}
